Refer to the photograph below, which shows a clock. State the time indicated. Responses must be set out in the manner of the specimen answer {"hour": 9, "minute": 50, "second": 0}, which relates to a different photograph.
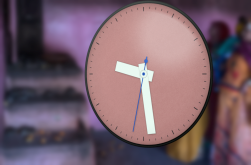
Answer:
{"hour": 9, "minute": 28, "second": 32}
